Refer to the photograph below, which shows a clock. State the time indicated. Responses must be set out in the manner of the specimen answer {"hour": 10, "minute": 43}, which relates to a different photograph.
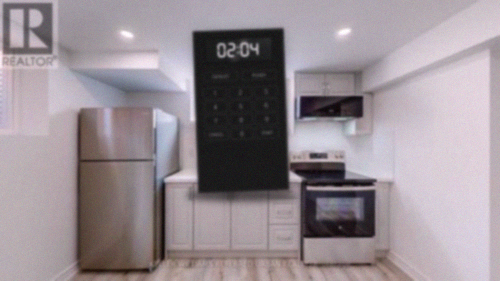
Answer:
{"hour": 2, "minute": 4}
